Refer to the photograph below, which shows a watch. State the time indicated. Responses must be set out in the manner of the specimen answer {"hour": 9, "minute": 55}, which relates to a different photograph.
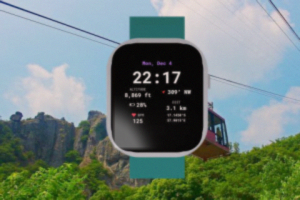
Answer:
{"hour": 22, "minute": 17}
